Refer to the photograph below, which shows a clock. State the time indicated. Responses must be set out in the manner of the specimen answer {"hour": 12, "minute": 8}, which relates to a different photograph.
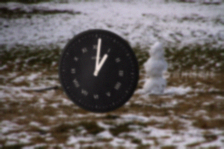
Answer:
{"hour": 1, "minute": 1}
